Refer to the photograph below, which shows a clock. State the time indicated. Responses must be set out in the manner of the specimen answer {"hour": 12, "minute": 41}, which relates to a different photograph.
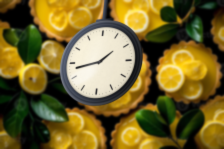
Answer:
{"hour": 1, "minute": 43}
